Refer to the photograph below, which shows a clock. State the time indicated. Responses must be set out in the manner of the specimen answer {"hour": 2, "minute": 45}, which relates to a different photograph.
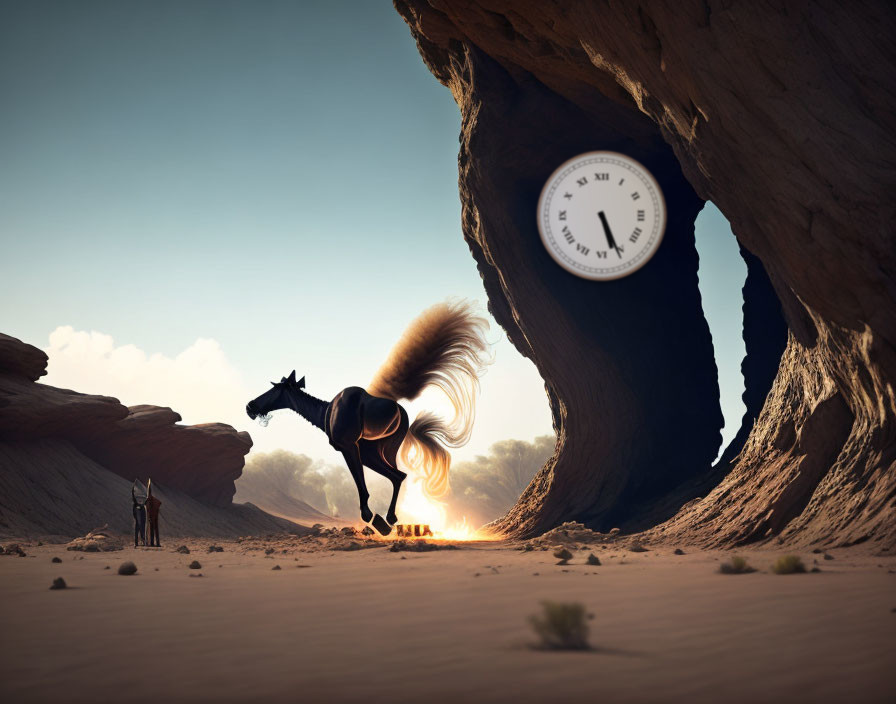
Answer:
{"hour": 5, "minute": 26}
